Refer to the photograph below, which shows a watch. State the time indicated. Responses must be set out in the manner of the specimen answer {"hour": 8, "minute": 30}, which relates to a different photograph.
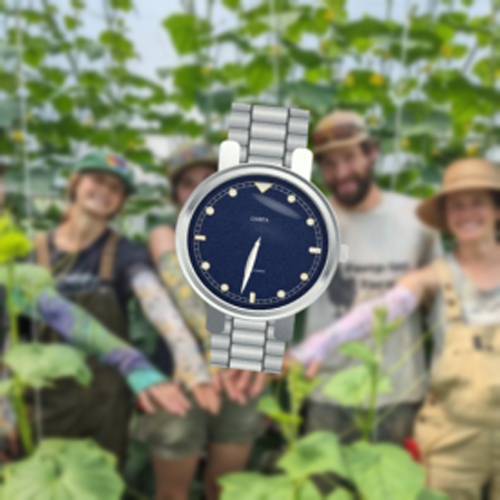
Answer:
{"hour": 6, "minute": 32}
